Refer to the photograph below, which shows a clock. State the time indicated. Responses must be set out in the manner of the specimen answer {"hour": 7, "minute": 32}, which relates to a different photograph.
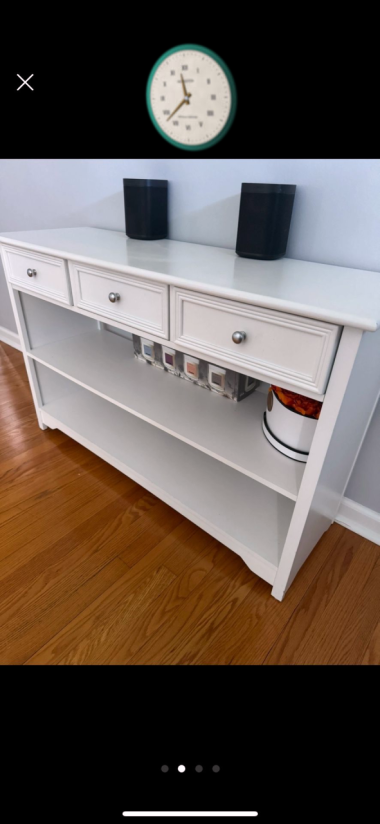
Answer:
{"hour": 11, "minute": 38}
